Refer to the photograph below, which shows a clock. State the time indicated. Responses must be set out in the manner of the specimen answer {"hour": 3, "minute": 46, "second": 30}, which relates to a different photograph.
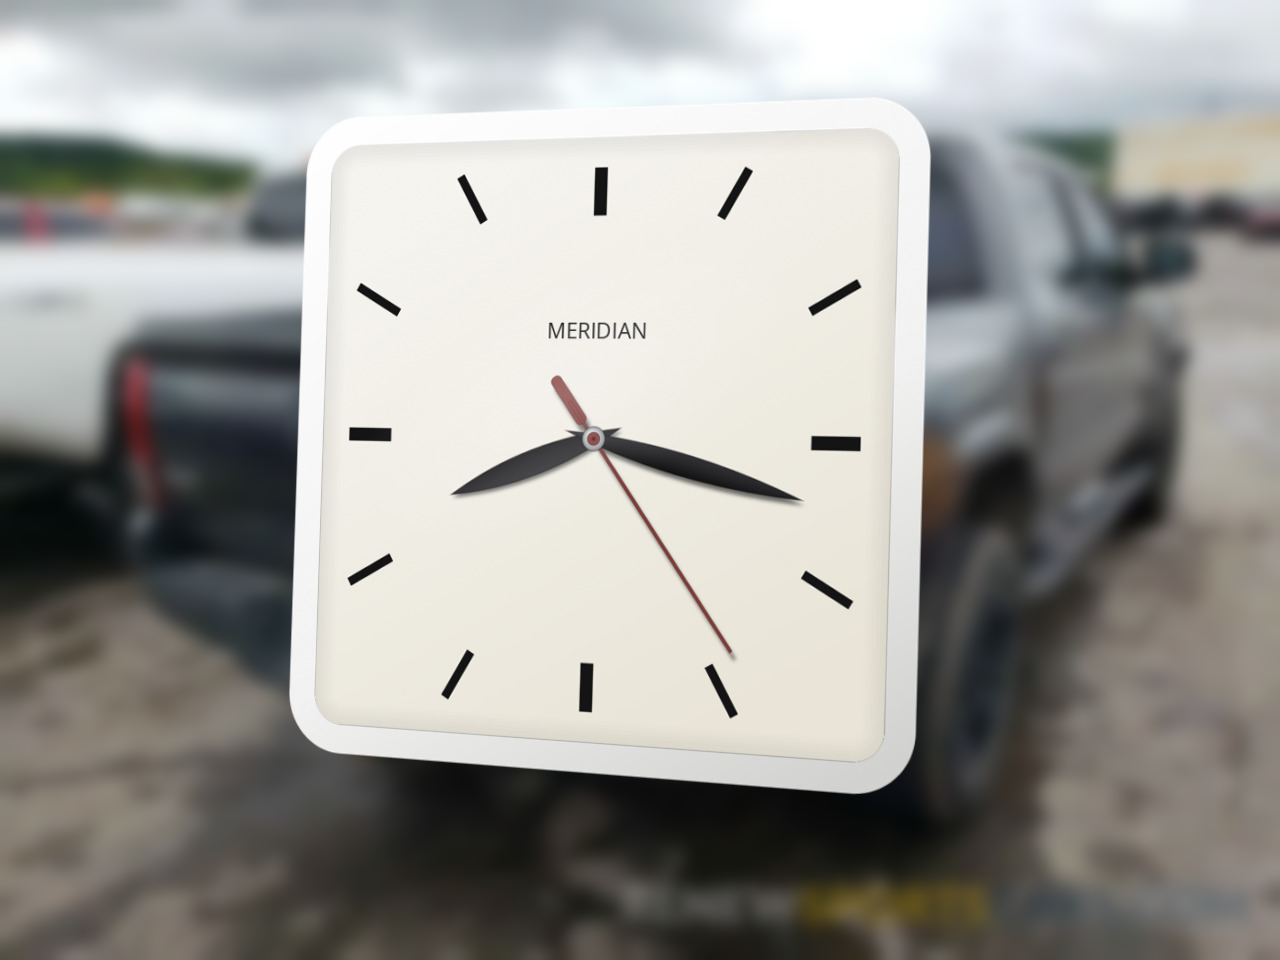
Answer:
{"hour": 8, "minute": 17, "second": 24}
